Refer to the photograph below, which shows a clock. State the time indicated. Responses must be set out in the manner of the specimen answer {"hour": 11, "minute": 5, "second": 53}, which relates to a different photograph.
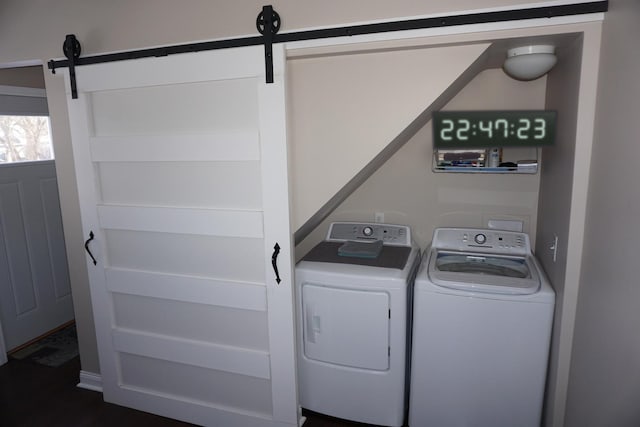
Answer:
{"hour": 22, "minute": 47, "second": 23}
